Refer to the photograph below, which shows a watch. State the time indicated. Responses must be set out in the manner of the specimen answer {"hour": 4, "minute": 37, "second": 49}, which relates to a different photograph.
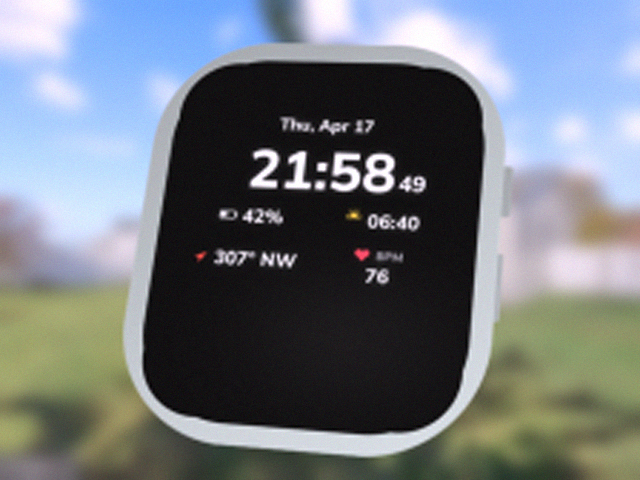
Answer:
{"hour": 21, "minute": 58, "second": 49}
